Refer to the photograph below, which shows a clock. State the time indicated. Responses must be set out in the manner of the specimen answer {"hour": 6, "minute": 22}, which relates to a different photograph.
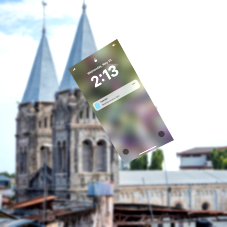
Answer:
{"hour": 2, "minute": 13}
